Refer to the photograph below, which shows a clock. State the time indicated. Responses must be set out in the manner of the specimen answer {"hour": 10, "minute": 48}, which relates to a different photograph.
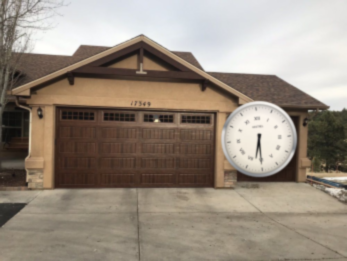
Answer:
{"hour": 6, "minute": 30}
